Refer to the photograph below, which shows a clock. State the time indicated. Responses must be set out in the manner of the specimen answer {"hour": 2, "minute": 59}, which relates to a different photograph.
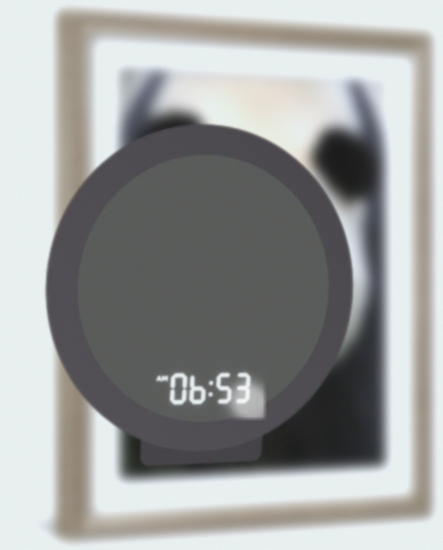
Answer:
{"hour": 6, "minute": 53}
